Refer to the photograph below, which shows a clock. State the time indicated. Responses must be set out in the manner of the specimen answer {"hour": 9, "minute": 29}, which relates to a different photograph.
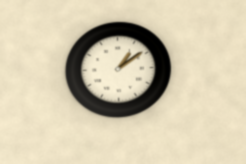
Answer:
{"hour": 1, "minute": 9}
